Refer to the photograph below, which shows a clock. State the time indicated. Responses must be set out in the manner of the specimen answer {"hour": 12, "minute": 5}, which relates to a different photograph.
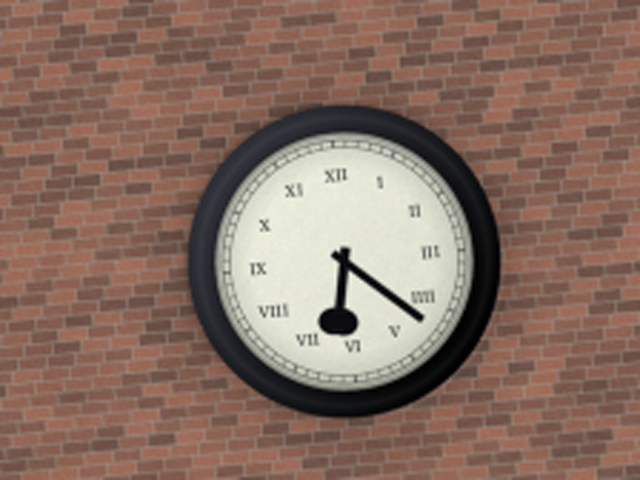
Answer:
{"hour": 6, "minute": 22}
